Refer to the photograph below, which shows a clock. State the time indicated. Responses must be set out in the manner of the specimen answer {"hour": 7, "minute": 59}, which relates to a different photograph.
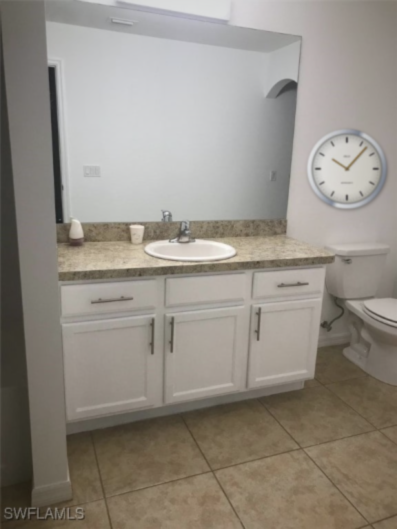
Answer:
{"hour": 10, "minute": 7}
